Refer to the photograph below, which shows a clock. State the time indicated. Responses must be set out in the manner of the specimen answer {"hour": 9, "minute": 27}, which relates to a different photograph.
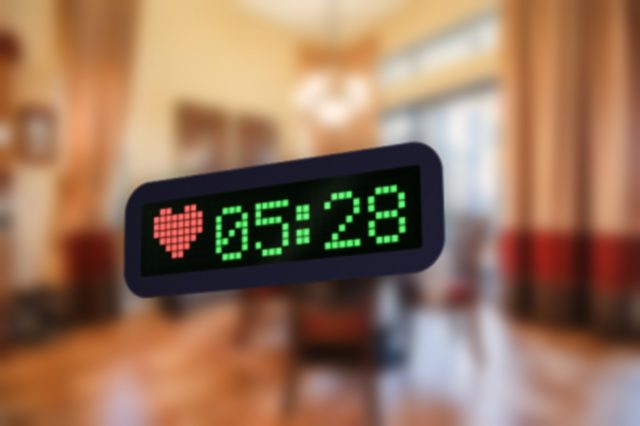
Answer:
{"hour": 5, "minute": 28}
